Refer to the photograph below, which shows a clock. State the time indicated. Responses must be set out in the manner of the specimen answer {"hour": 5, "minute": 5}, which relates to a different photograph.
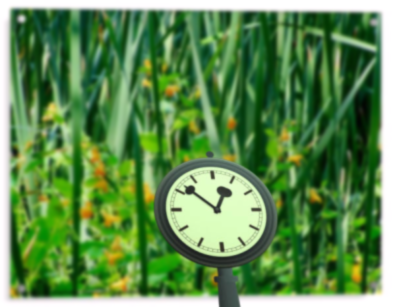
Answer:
{"hour": 12, "minute": 52}
